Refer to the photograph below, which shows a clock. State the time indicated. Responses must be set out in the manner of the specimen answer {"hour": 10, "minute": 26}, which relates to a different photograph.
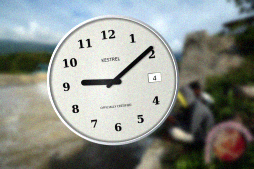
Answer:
{"hour": 9, "minute": 9}
